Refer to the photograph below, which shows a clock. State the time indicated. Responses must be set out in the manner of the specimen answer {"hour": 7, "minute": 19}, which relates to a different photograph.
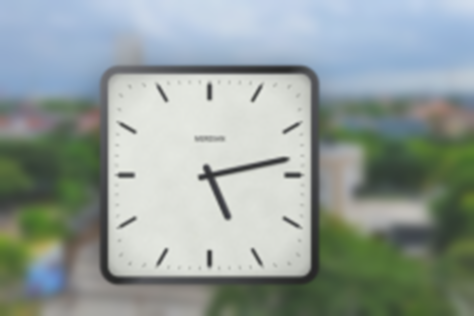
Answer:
{"hour": 5, "minute": 13}
